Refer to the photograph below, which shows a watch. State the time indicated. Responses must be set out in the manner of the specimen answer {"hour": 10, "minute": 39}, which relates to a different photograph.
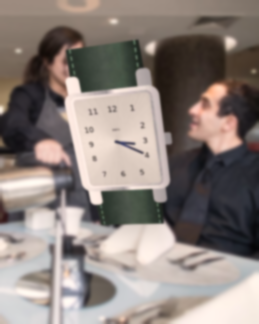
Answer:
{"hour": 3, "minute": 20}
